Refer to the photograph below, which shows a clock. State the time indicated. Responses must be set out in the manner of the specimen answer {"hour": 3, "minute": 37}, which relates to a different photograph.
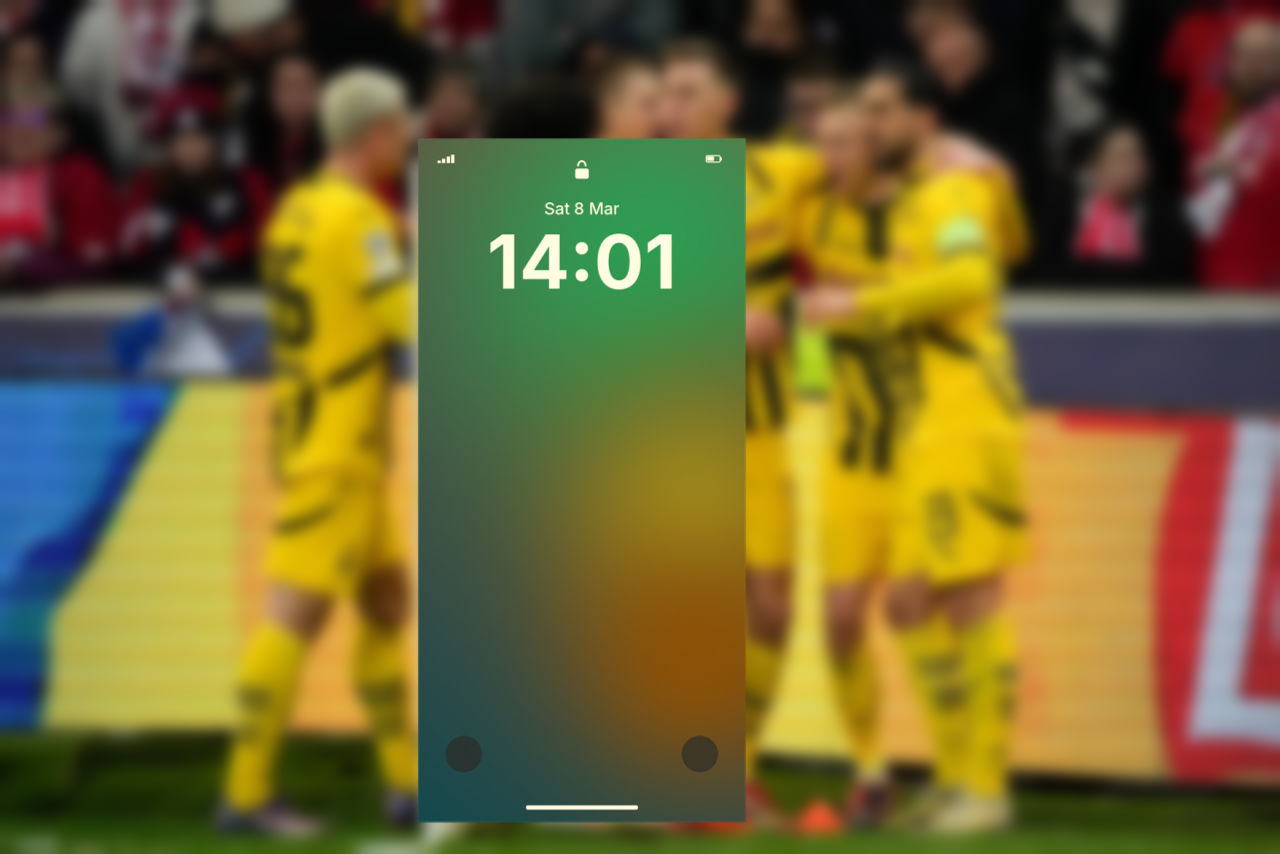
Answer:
{"hour": 14, "minute": 1}
